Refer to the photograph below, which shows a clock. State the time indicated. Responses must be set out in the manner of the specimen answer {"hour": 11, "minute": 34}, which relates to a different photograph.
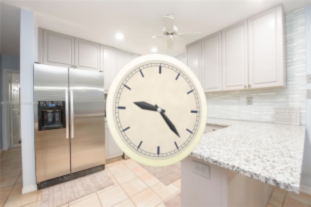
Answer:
{"hour": 9, "minute": 23}
